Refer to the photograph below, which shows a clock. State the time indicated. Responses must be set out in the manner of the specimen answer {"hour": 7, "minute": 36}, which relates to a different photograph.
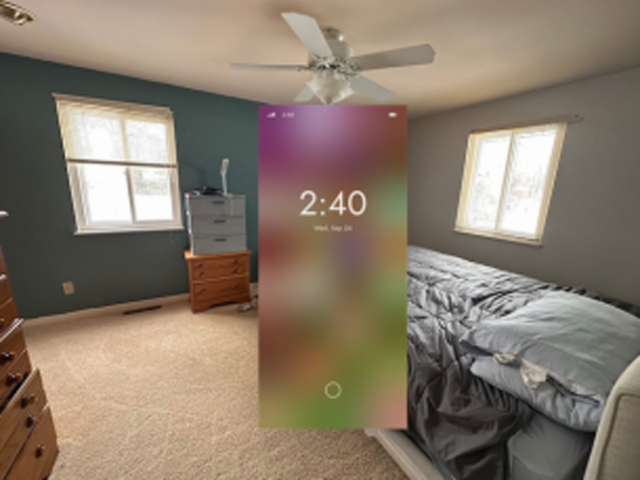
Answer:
{"hour": 2, "minute": 40}
